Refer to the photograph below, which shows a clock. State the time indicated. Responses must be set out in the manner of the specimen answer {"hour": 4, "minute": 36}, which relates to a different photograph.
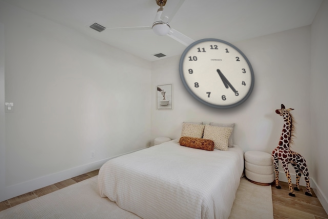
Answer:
{"hour": 5, "minute": 25}
